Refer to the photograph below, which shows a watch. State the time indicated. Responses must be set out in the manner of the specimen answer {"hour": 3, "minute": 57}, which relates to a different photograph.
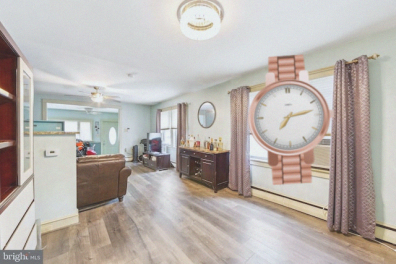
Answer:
{"hour": 7, "minute": 13}
